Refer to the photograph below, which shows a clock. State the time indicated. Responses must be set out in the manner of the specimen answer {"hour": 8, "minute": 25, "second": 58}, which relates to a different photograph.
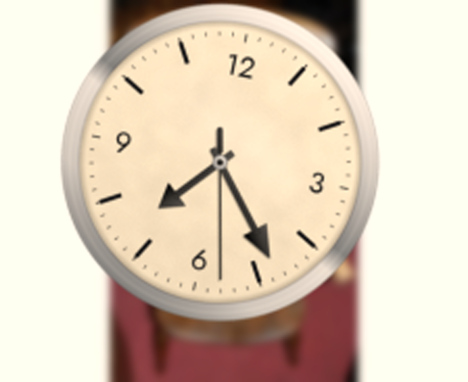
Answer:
{"hour": 7, "minute": 23, "second": 28}
